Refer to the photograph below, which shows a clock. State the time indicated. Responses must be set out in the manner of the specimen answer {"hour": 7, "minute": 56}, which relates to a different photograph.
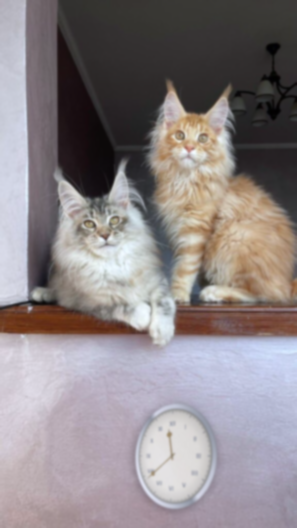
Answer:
{"hour": 11, "minute": 39}
